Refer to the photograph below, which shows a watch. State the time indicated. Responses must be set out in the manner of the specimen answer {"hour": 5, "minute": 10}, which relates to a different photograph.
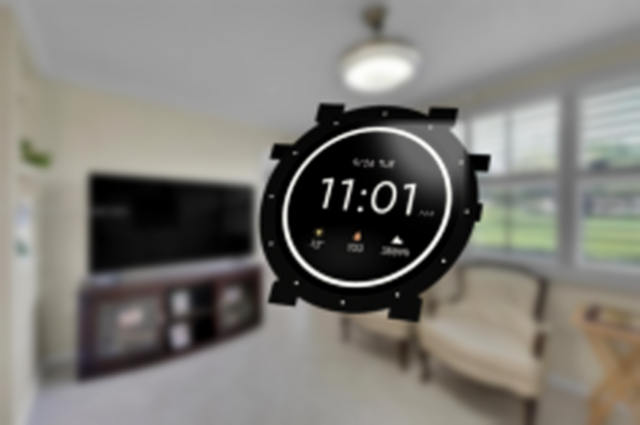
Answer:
{"hour": 11, "minute": 1}
